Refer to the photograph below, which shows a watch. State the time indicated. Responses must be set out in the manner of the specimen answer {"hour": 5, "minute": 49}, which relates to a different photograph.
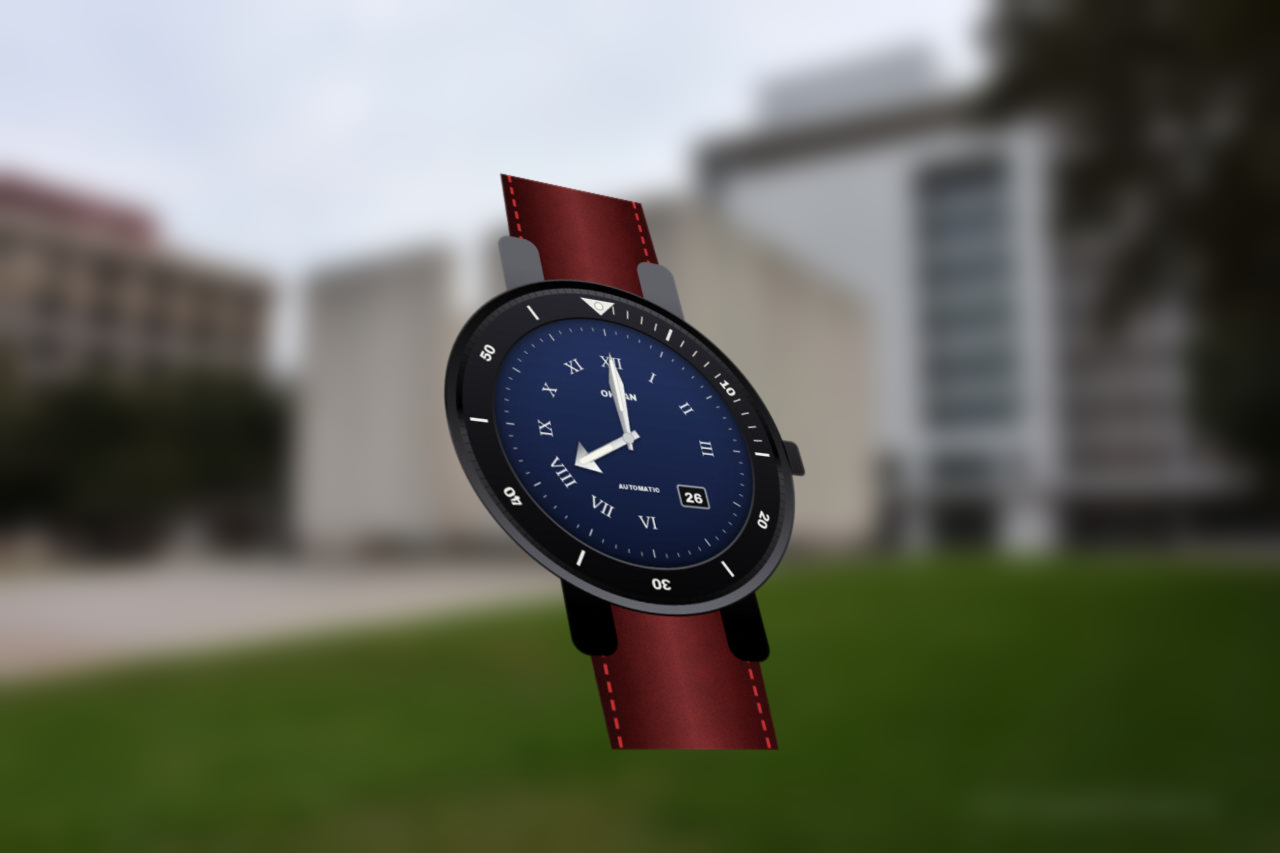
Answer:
{"hour": 8, "minute": 0}
